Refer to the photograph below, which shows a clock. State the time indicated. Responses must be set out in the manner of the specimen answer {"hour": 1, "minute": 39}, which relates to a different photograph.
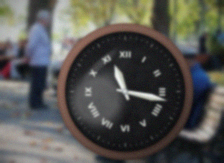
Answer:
{"hour": 11, "minute": 17}
